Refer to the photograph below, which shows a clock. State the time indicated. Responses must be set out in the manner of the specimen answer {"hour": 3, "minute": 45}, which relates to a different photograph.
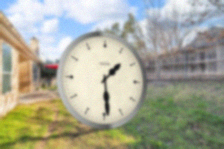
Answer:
{"hour": 1, "minute": 29}
